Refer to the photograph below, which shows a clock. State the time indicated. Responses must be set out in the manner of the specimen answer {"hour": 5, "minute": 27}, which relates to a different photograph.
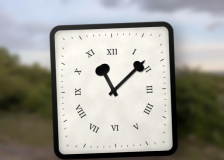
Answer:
{"hour": 11, "minute": 8}
